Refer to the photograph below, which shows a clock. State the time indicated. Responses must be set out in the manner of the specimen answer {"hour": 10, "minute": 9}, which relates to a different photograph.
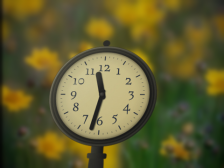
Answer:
{"hour": 11, "minute": 32}
